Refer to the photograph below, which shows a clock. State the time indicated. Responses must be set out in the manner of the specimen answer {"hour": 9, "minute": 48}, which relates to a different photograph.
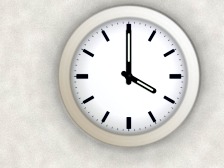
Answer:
{"hour": 4, "minute": 0}
